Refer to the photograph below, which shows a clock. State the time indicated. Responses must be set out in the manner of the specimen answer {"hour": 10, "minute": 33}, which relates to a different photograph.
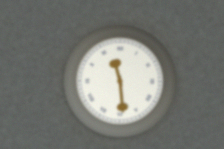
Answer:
{"hour": 11, "minute": 29}
